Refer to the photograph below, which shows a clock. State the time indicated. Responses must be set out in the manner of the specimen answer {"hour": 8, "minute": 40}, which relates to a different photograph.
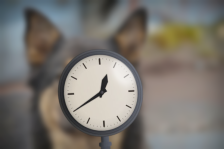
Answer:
{"hour": 12, "minute": 40}
